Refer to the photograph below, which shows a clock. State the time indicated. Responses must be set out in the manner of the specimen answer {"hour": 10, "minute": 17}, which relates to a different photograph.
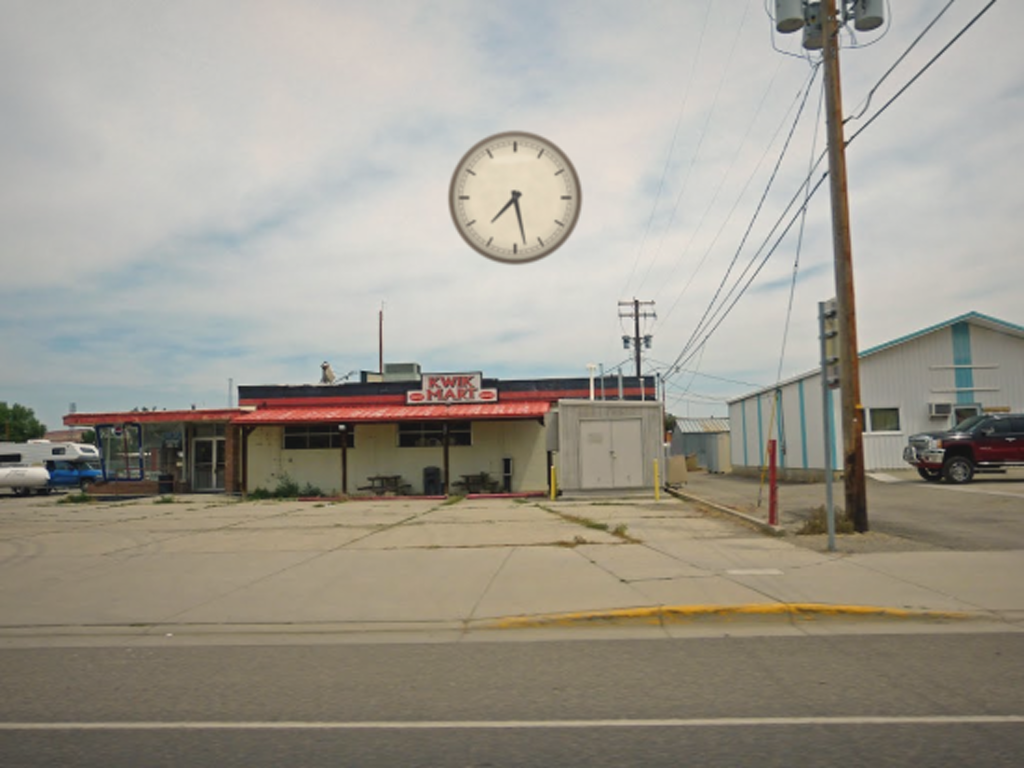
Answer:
{"hour": 7, "minute": 28}
